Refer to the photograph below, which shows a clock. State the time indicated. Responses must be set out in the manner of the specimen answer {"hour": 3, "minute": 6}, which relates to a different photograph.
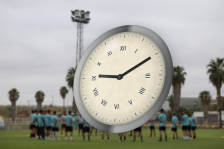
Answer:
{"hour": 9, "minute": 10}
